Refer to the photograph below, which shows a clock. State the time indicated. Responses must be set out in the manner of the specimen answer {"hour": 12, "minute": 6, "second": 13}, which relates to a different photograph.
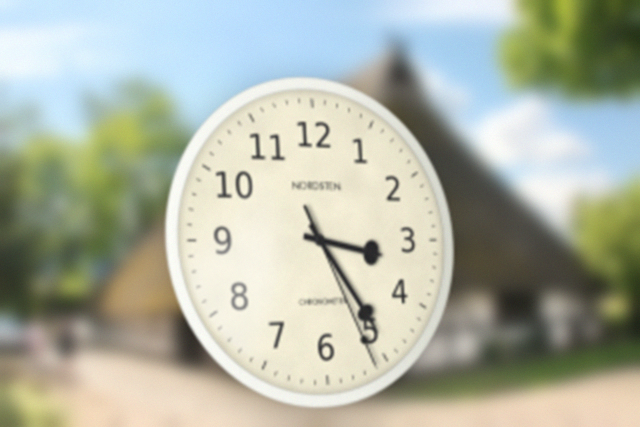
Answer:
{"hour": 3, "minute": 24, "second": 26}
